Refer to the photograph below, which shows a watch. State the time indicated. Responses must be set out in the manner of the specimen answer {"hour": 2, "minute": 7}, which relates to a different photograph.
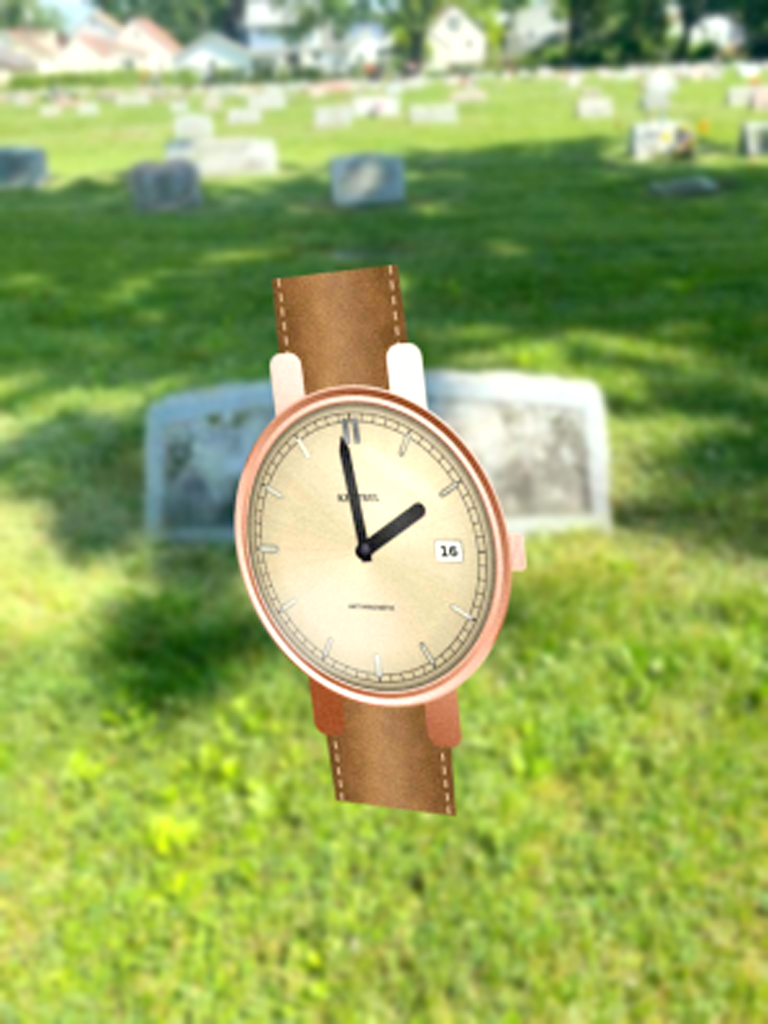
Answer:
{"hour": 1, "minute": 59}
